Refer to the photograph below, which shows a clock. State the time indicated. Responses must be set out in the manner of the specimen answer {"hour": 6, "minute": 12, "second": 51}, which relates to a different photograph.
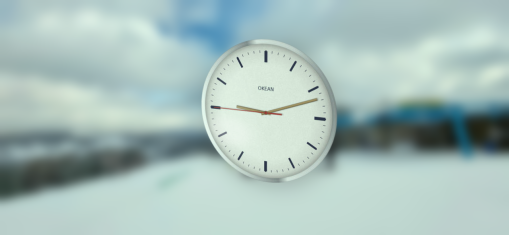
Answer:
{"hour": 9, "minute": 11, "second": 45}
